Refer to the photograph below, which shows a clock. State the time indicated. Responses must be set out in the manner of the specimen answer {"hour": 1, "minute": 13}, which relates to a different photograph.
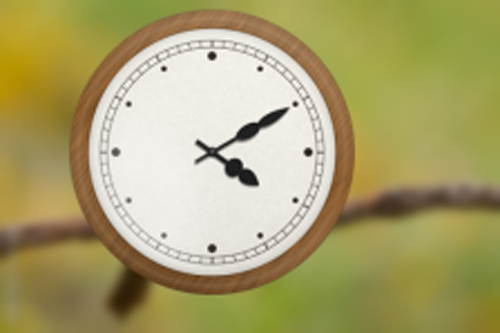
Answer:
{"hour": 4, "minute": 10}
